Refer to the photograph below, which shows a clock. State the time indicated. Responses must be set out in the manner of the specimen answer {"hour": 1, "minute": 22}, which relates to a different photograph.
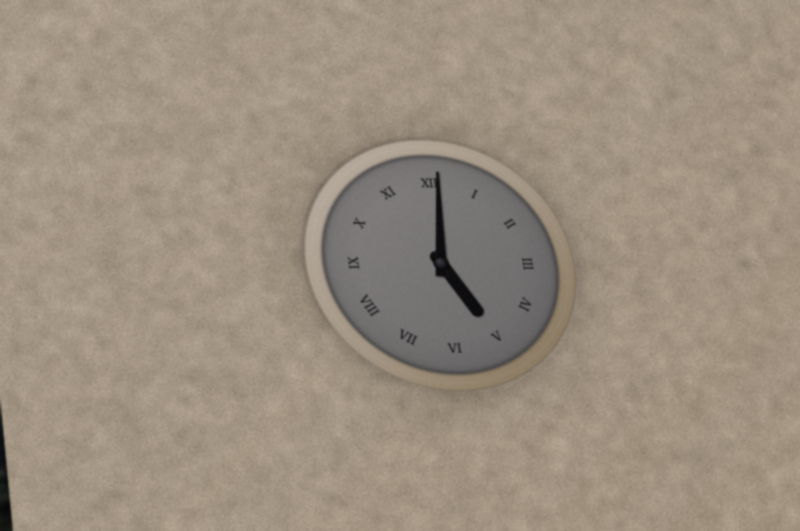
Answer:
{"hour": 5, "minute": 1}
